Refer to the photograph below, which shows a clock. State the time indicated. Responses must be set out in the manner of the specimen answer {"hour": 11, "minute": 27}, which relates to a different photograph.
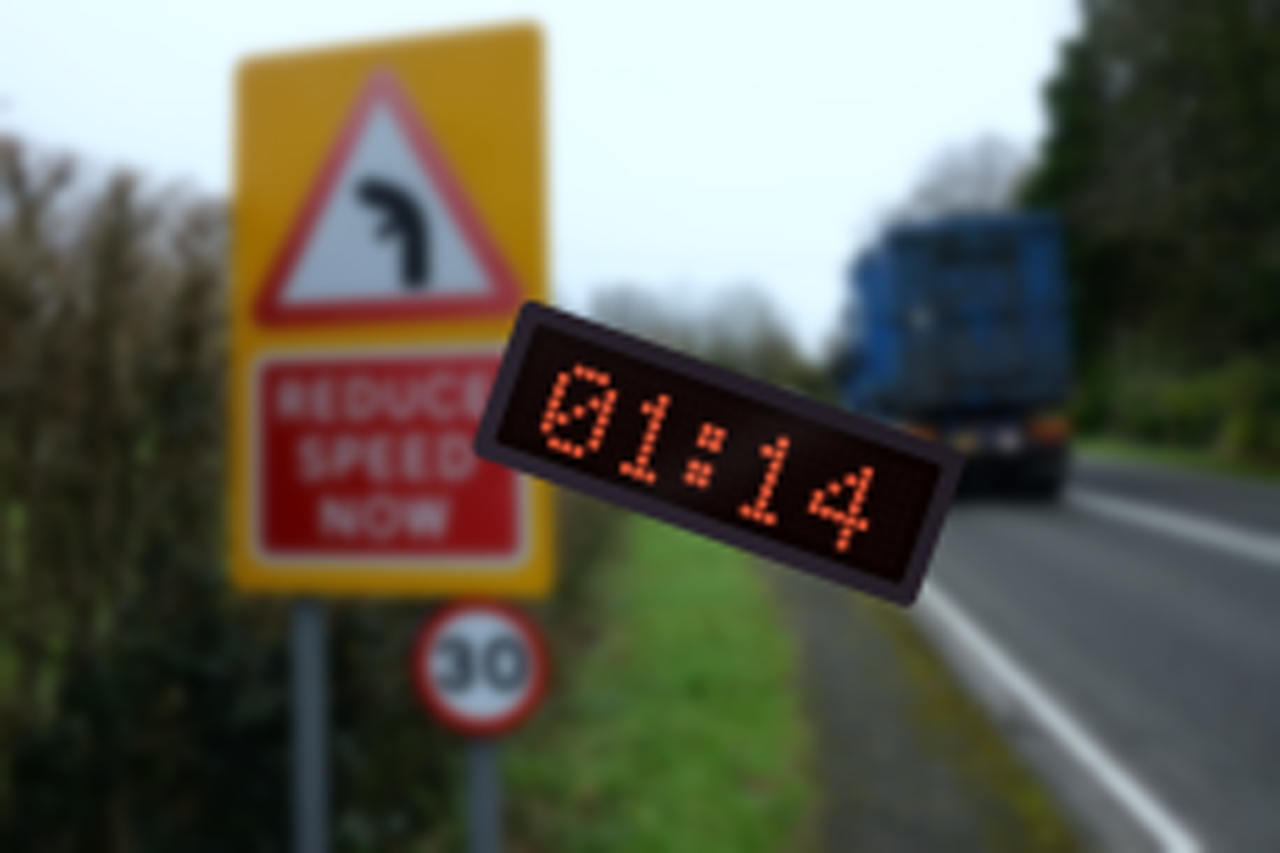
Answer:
{"hour": 1, "minute": 14}
